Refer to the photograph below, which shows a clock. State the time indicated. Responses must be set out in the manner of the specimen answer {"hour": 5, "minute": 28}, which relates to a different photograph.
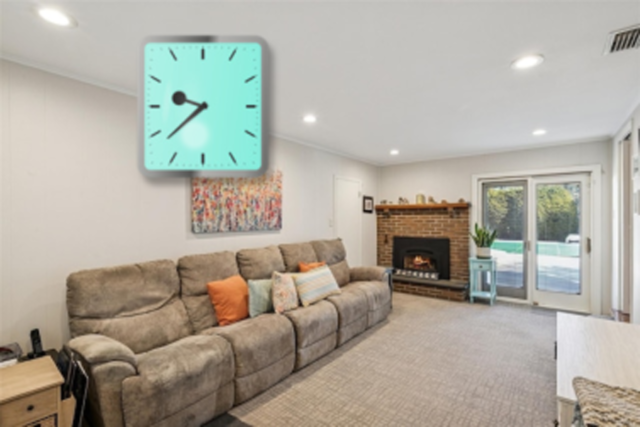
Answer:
{"hour": 9, "minute": 38}
